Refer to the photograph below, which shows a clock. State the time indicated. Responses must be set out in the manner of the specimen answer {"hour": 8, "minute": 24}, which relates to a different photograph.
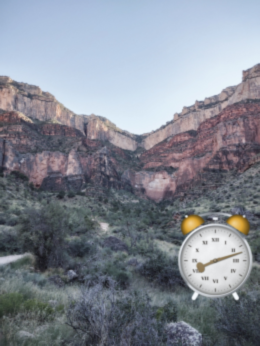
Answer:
{"hour": 8, "minute": 12}
